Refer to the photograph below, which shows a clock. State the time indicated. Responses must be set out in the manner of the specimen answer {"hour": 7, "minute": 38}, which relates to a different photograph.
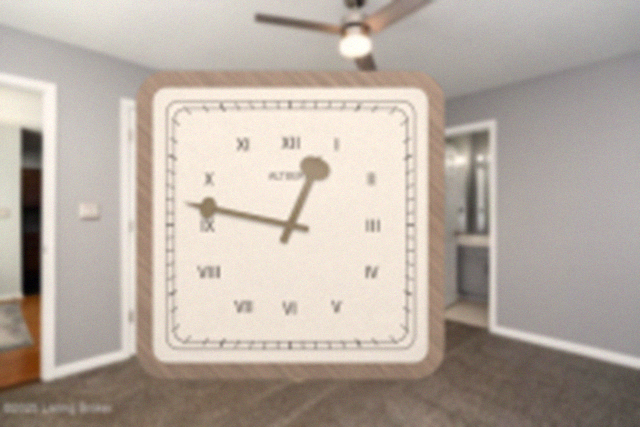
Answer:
{"hour": 12, "minute": 47}
